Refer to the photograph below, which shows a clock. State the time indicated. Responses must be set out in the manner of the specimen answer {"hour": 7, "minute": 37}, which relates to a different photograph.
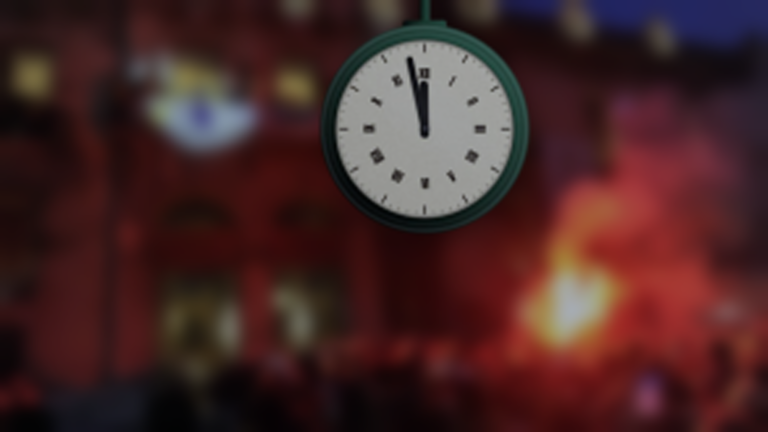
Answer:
{"hour": 11, "minute": 58}
